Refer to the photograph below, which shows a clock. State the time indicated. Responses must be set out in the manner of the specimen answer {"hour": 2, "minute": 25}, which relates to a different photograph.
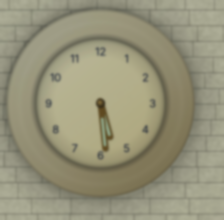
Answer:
{"hour": 5, "minute": 29}
